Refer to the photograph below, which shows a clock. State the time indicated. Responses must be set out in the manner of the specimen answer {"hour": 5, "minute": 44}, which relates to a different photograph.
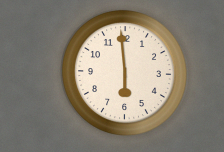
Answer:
{"hour": 5, "minute": 59}
